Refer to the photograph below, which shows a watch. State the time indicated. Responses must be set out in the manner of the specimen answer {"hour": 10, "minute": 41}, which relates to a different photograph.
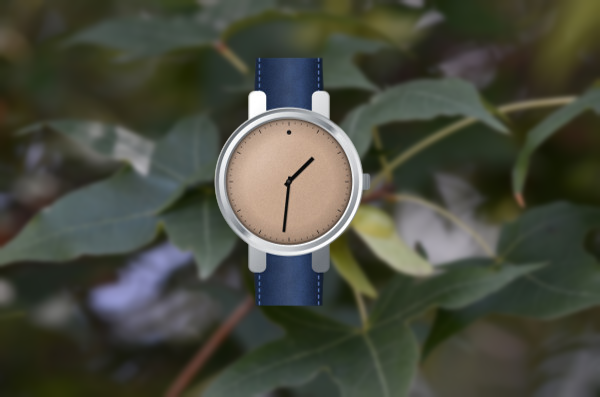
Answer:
{"hour": 1, "minute": 31}
